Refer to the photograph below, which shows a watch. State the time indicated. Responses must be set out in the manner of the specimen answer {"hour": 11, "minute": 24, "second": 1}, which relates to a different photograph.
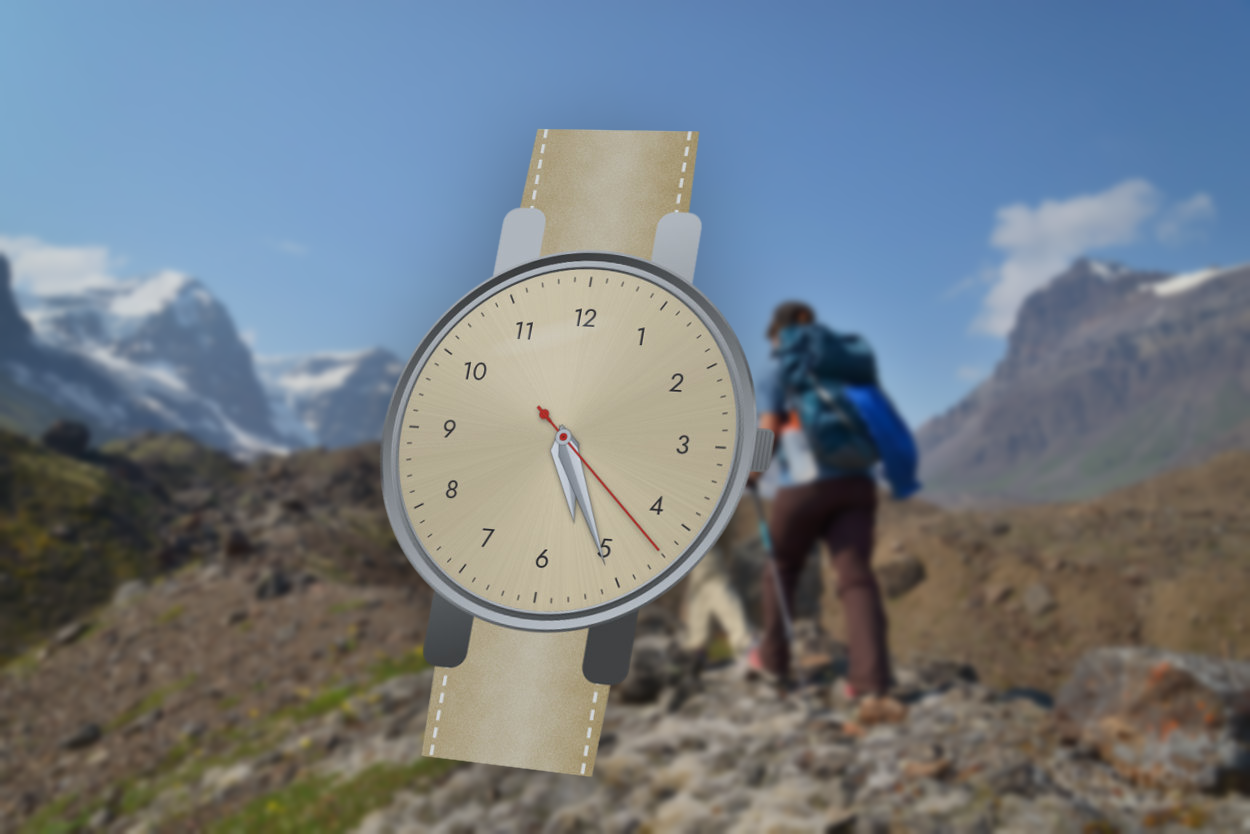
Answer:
{"hour": 5, "minute": 25, "second": 22}
